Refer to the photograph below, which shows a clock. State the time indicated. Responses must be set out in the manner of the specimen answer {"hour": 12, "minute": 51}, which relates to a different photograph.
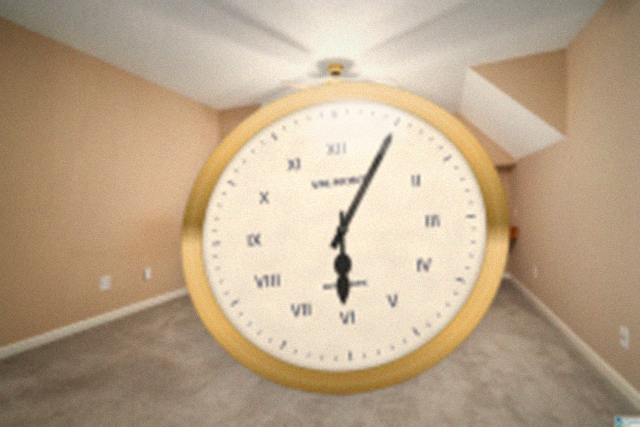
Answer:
{"hour": 6, "minute": 5}
